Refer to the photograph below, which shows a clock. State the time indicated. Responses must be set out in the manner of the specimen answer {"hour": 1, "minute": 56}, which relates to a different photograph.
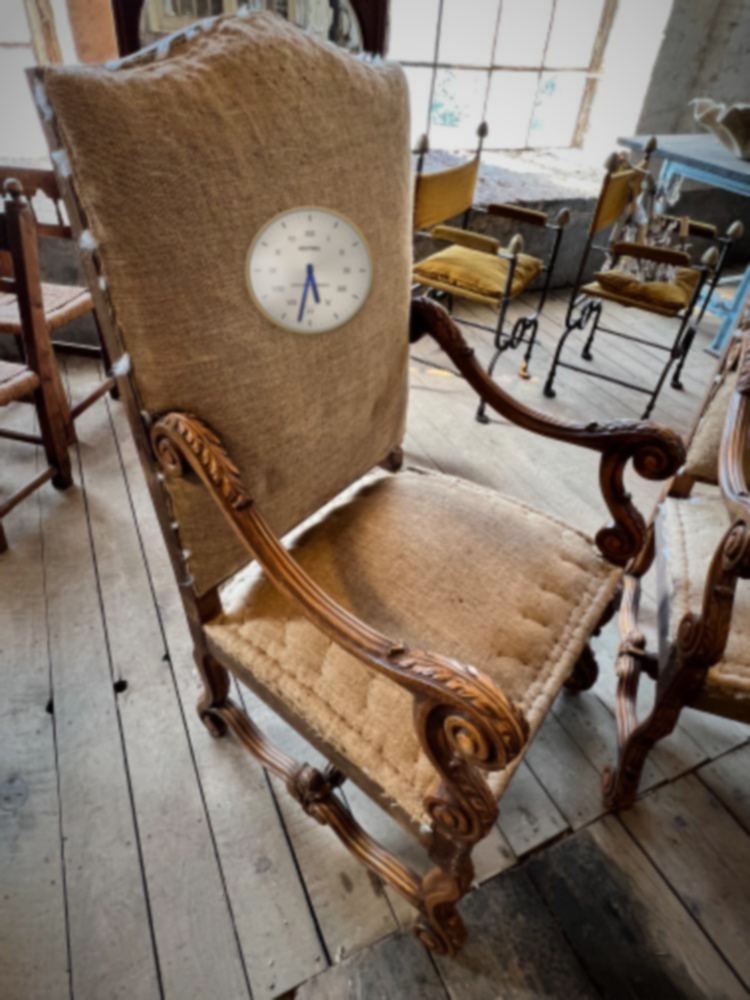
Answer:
{"hour": 5, "minute": 32}
